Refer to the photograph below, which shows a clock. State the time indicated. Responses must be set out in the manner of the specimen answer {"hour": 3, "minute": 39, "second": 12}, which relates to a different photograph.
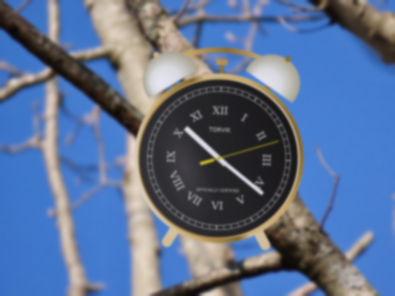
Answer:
{"hour": 10, "minute": 21, "second": 12}
